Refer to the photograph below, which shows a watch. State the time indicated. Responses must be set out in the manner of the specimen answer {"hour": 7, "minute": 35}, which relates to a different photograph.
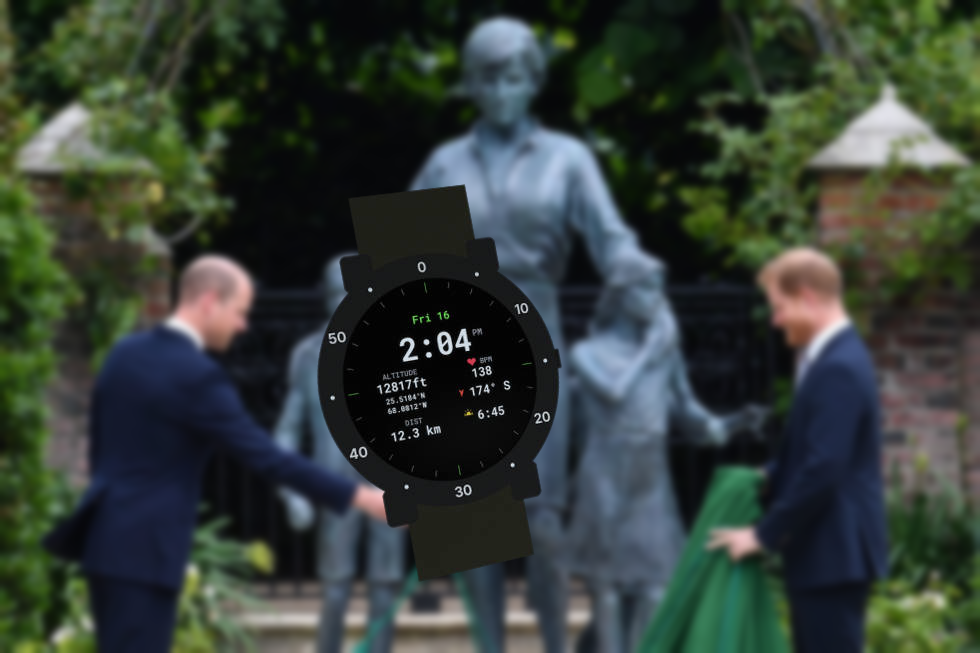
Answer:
{"hour": 2, "minute": 4}
